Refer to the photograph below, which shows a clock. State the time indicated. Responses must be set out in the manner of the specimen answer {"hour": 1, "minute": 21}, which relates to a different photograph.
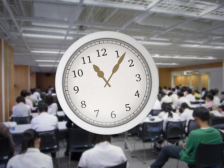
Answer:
{"hour": 11, "minute": 7}
